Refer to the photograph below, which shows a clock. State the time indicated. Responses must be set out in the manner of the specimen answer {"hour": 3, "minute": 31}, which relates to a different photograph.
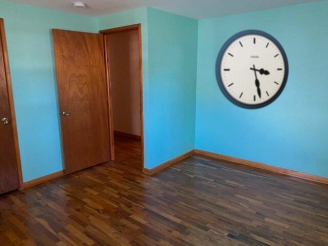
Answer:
{"hour": 3, "minute": 28}
